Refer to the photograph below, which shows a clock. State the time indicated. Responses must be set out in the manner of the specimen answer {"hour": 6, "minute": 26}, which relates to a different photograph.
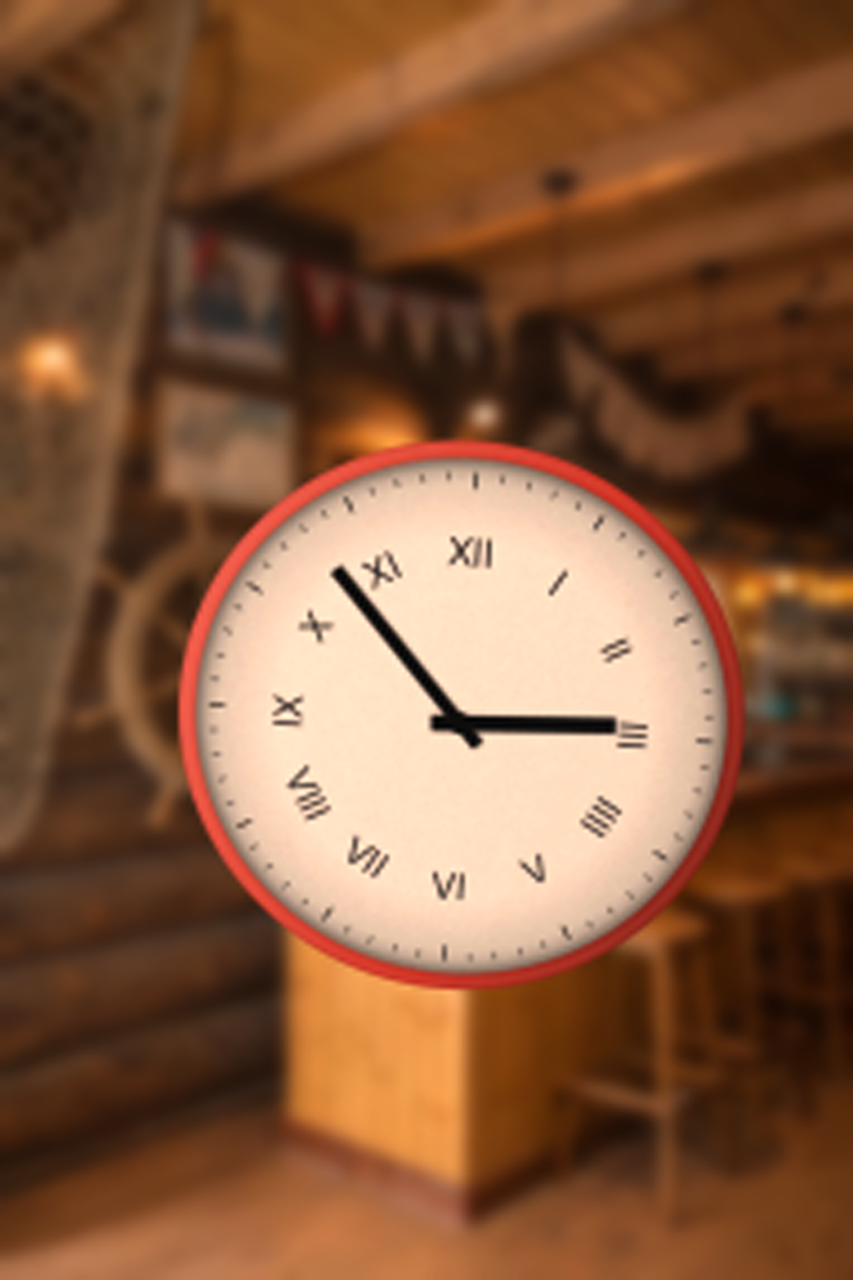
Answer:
{"hour": 2, "minute": 53}
